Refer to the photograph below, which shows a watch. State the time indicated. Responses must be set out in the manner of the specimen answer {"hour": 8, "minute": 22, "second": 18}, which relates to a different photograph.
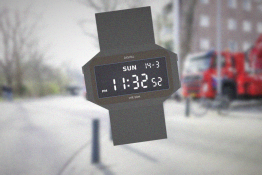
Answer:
{"hour": 11, "minute": 32, "second": 52}
